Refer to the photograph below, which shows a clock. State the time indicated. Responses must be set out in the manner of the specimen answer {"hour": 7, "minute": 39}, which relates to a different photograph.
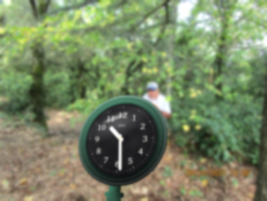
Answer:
{"hour": 10, "minute": 29}
